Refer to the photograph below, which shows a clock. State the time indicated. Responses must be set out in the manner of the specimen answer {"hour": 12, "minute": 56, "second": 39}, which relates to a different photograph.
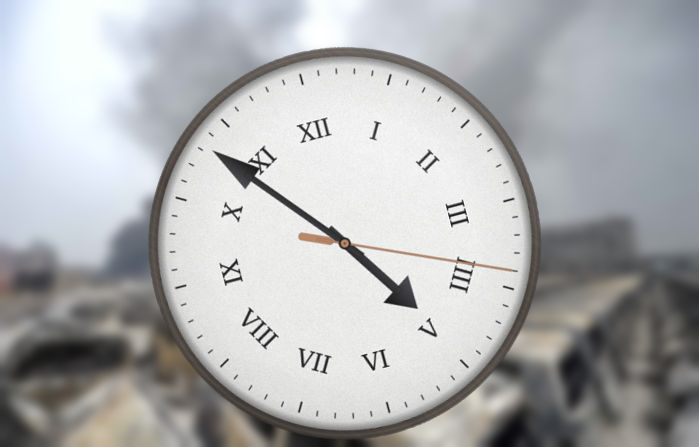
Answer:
{"hour": 4, "minute": 53, "second": 19}
